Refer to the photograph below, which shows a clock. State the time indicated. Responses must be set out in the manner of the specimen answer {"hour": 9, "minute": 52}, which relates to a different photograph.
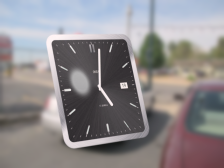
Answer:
{"hour": 5, "minute": 2}
